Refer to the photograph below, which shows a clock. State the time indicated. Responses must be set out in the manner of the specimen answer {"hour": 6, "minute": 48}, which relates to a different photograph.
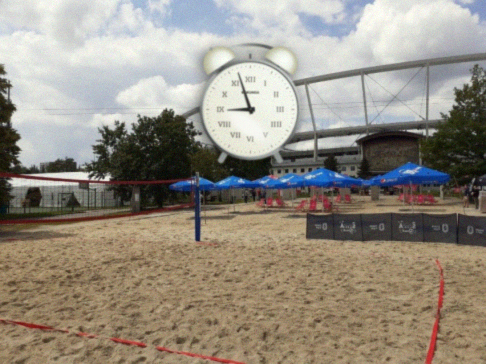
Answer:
{"hour": 8, "minute": 57}
